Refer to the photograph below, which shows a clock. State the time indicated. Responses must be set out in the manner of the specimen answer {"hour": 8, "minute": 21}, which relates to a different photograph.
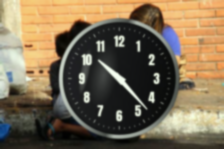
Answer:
{"hour": 10, "minute": 23}
